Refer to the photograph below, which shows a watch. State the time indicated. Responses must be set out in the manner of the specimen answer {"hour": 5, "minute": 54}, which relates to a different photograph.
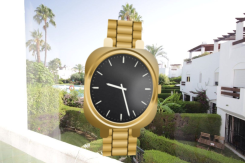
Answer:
{"hour": 9, "minute": 27}
